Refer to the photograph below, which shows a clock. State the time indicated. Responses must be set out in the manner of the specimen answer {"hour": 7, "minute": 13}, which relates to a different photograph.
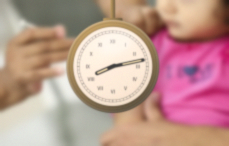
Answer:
{"hour": 8, "minute": 13}
